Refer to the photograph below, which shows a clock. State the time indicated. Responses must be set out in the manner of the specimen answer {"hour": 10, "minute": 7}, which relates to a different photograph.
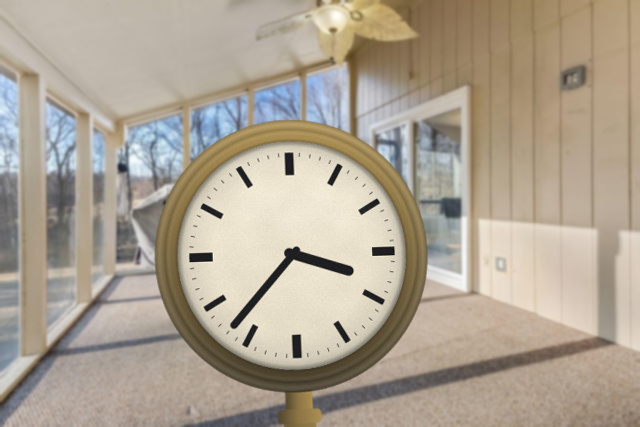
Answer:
{"hour": 3, "minute": 37}
